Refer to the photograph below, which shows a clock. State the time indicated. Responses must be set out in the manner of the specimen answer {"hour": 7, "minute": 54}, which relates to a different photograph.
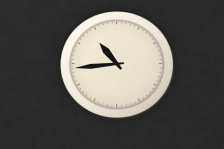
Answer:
{"hour": 10, "minute": 44}
